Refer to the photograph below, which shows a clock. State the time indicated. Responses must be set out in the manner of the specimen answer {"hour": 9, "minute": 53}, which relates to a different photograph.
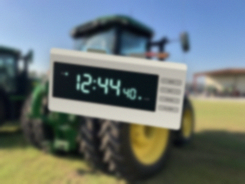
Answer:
{"hour": 12, "minute": 44}
